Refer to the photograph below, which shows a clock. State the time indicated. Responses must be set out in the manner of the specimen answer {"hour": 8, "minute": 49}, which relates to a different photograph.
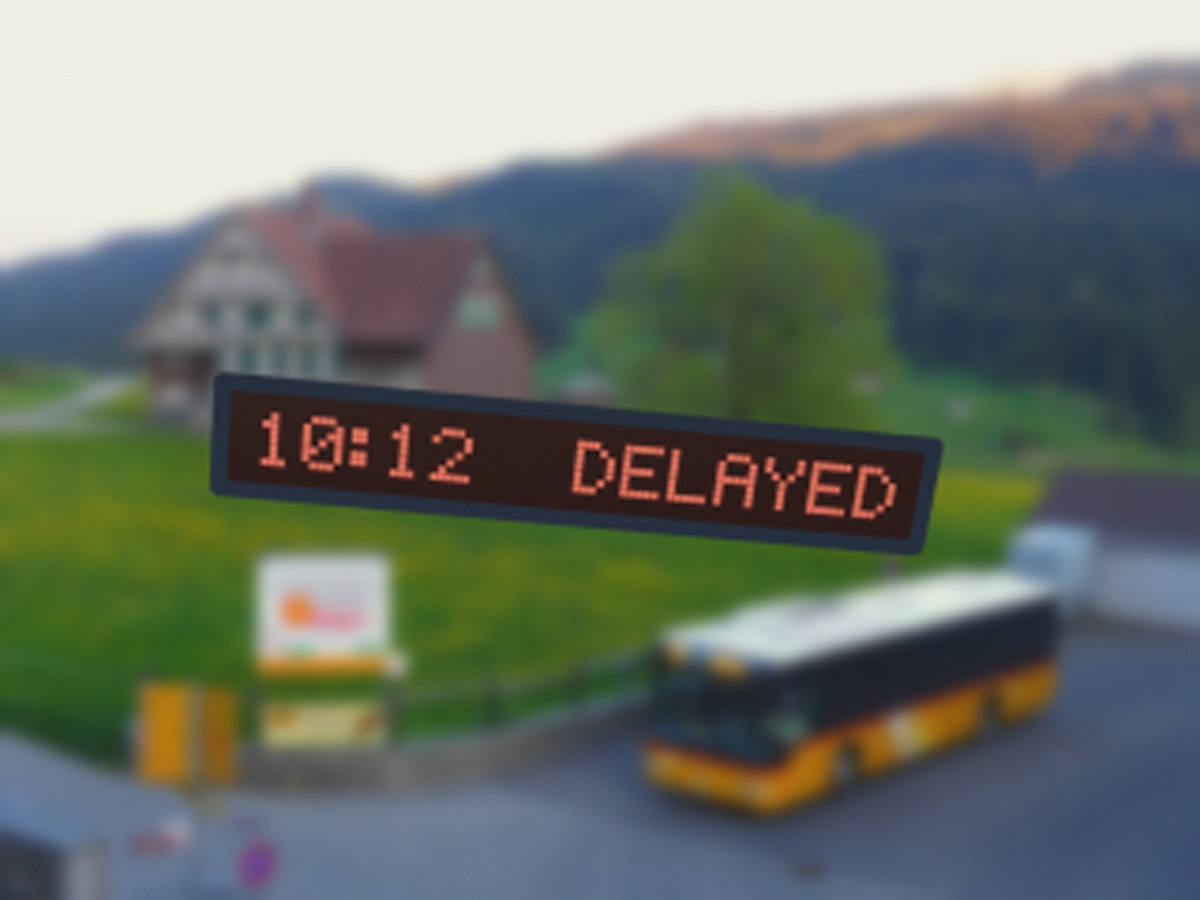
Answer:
{"hour": 10, "minute": 12}
